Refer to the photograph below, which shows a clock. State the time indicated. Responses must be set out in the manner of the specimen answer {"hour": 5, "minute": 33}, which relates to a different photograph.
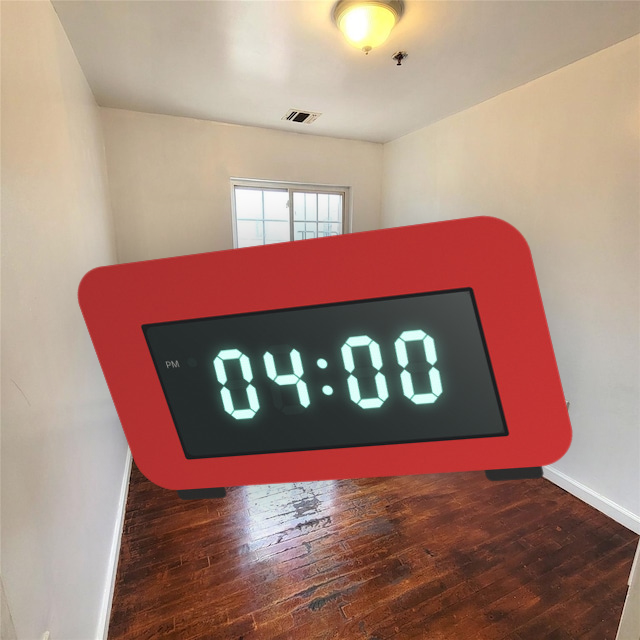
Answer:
{"hour": 4, "minute": 0}
